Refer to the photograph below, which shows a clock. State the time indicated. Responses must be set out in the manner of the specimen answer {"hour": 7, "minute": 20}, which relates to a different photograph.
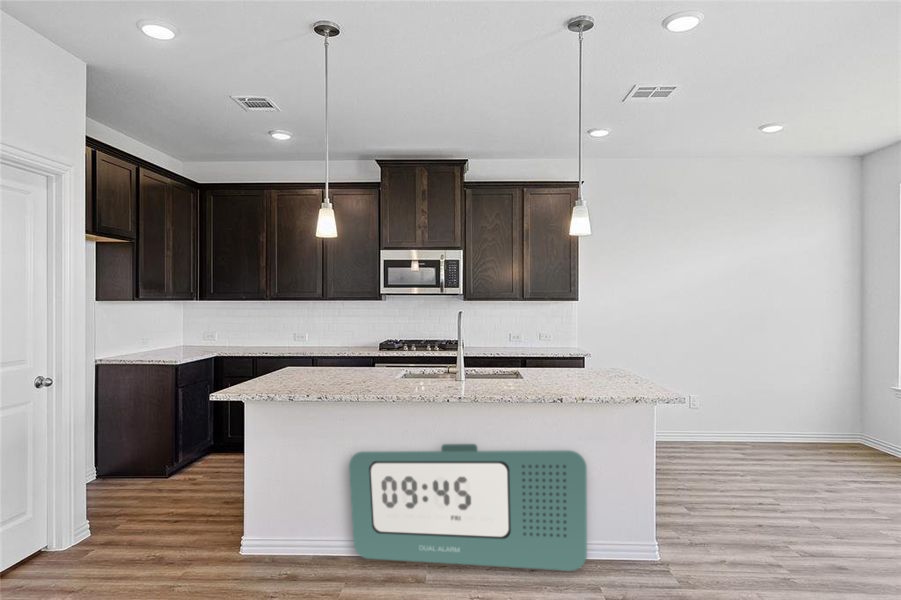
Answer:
{"hour": 9, "minute": 45}
